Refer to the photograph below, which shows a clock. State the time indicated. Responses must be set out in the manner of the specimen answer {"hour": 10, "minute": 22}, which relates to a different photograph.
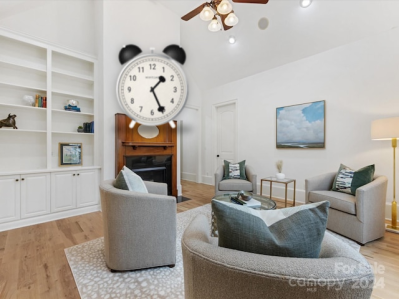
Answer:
{"hour": 1, "minute": 26}
